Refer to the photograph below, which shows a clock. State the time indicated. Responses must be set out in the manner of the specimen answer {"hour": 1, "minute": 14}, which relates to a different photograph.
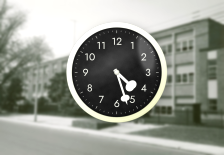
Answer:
{"hour": 4, "minute": 27}
